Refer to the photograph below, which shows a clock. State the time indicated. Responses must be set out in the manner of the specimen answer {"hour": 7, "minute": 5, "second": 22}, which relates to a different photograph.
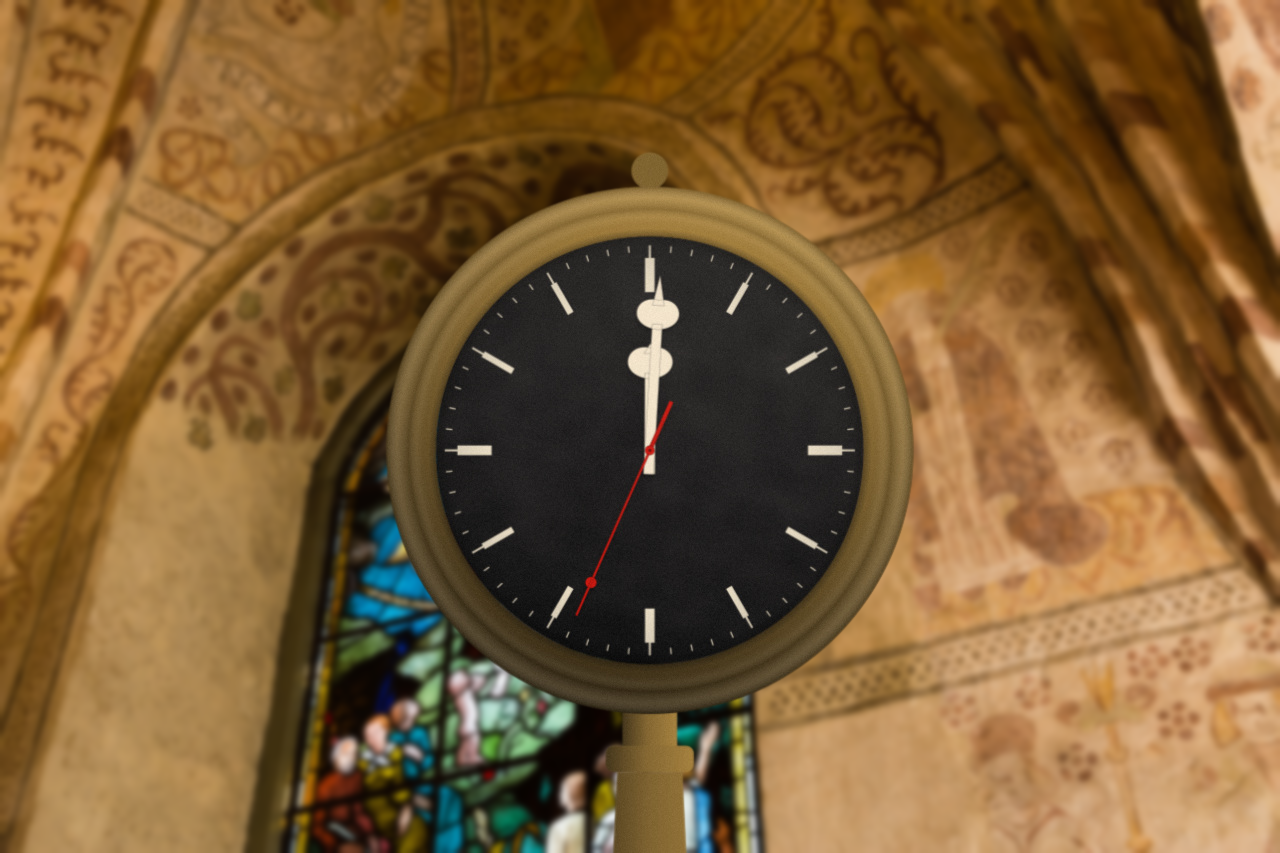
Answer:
{"hour": 12, "minute": 0, "second": 34}
